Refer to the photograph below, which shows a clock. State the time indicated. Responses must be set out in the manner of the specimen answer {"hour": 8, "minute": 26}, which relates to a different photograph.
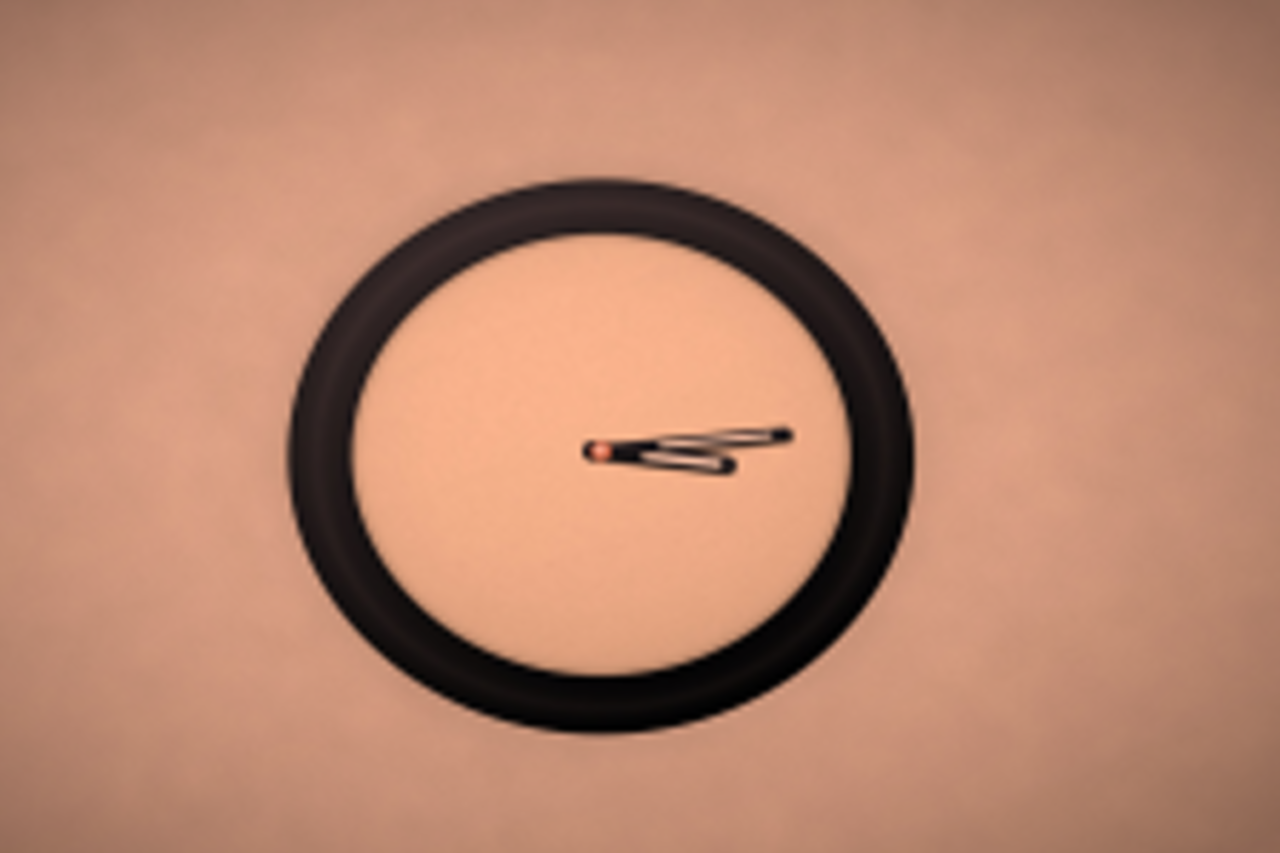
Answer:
{"hour": 3, "minute": 14}
